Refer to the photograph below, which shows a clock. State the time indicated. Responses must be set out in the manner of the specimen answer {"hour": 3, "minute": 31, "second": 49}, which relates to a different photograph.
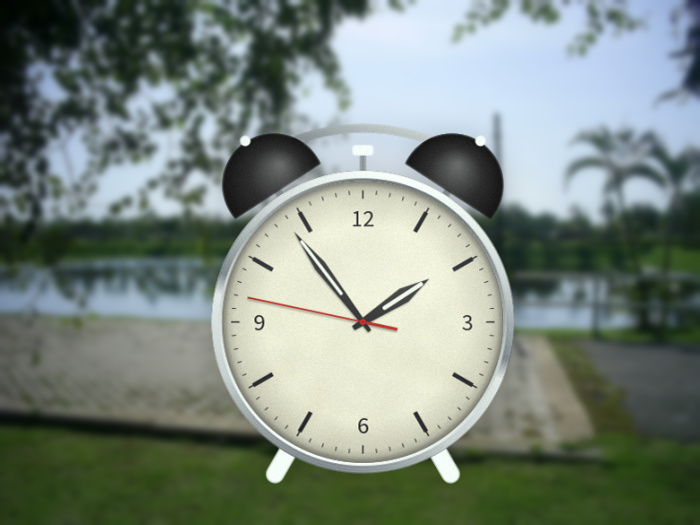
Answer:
{"hour": 1, "minute": 53, "second": 47}
